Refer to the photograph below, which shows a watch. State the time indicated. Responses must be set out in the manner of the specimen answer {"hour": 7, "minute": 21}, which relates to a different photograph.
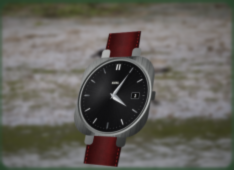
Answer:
{"hour": 4, "minute": 5}
